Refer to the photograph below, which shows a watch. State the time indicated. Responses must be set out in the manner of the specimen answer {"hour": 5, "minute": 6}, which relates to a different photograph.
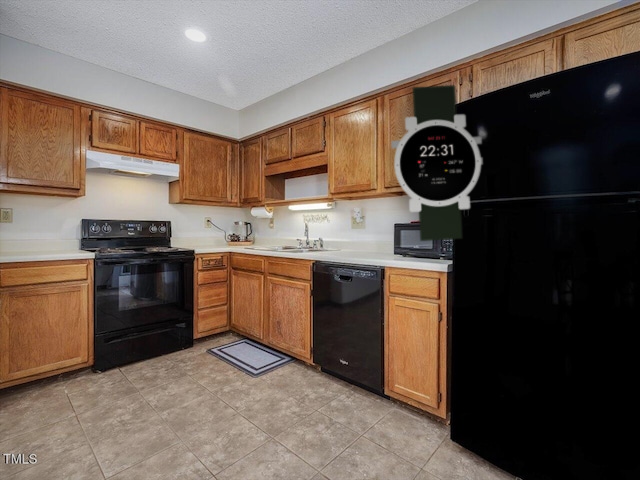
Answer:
{"hour": 22, "minute": 31}
